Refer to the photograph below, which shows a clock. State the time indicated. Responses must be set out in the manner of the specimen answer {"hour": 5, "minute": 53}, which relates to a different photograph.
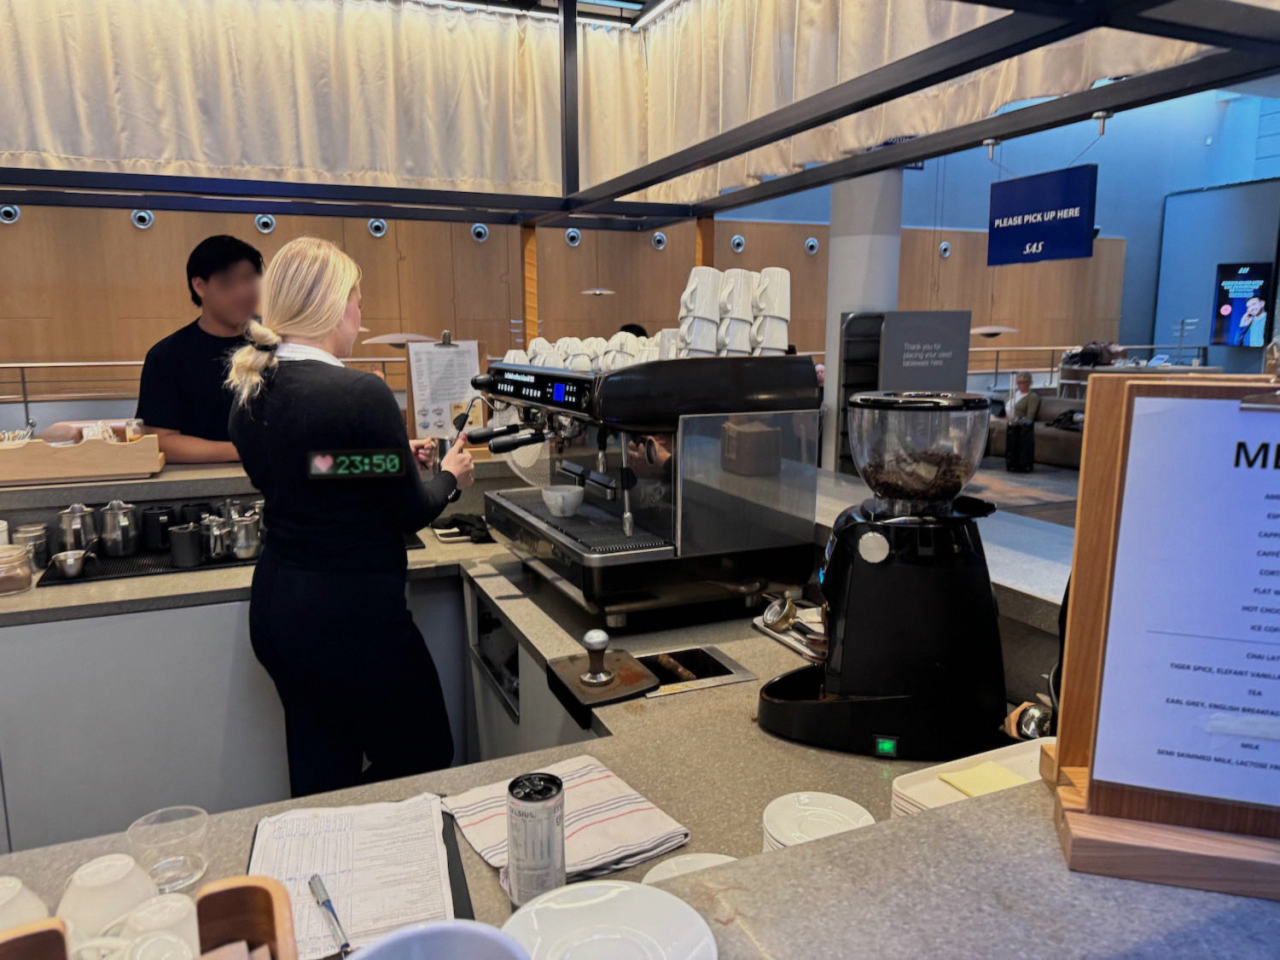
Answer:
{"hour": 23, "minute": 50}
